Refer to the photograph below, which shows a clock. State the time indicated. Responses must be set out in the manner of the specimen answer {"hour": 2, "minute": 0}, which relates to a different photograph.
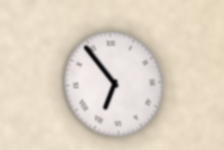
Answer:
{"hour": 6, "minute": 54}
